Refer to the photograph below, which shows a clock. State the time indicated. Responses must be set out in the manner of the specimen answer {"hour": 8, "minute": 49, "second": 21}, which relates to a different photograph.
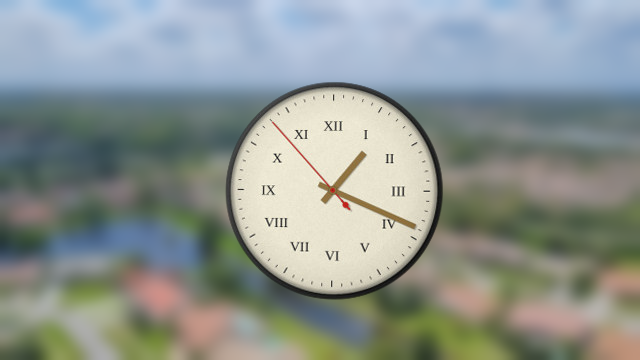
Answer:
{"hour": 1, "minute": 18, "second": 53}
